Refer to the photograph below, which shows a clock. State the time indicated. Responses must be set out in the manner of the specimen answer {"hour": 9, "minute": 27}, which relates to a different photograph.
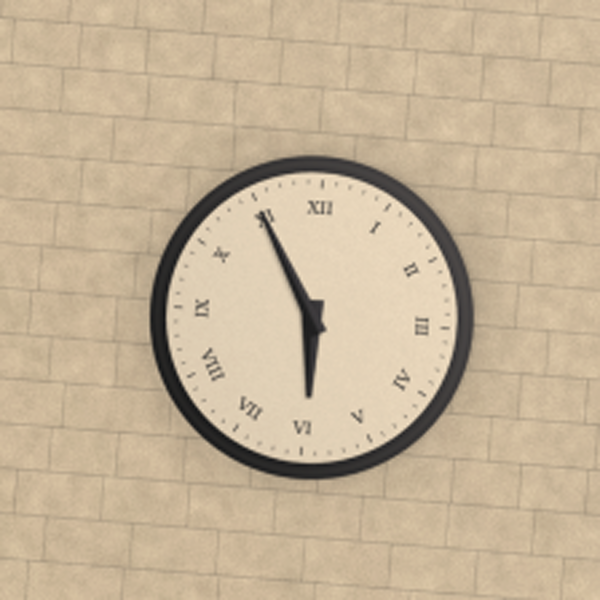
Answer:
{"hour": 5, "minute": 55}
